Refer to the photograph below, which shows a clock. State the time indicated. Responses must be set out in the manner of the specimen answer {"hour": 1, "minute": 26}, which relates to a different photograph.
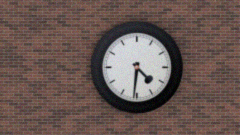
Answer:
{"hour": 4, "minute": 31}
